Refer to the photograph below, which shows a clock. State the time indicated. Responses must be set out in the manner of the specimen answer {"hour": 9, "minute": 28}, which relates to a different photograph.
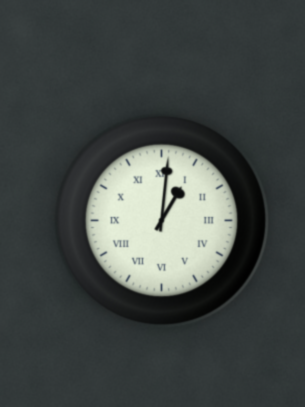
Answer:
{"hour": 1, "minute": 1}
